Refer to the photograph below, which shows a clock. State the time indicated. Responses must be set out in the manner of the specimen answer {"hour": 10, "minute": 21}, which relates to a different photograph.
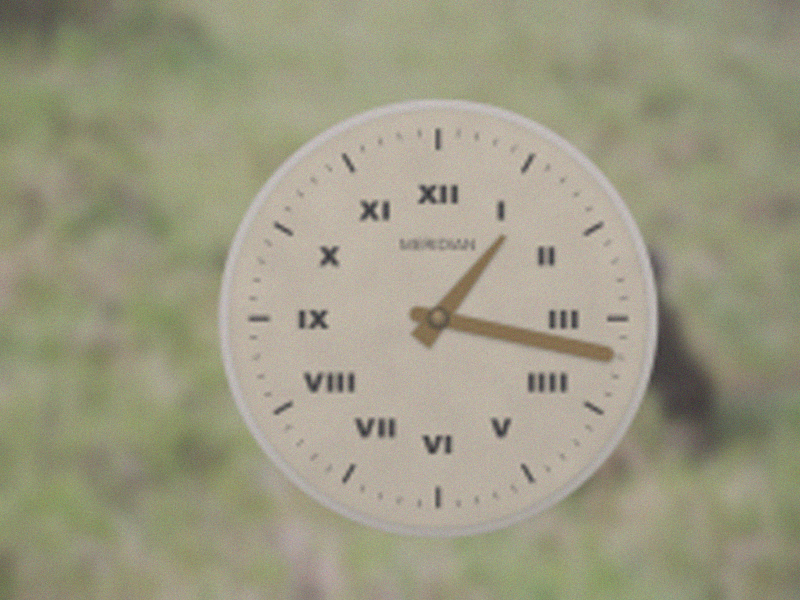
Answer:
{"hour": 1, "minute": 17}
